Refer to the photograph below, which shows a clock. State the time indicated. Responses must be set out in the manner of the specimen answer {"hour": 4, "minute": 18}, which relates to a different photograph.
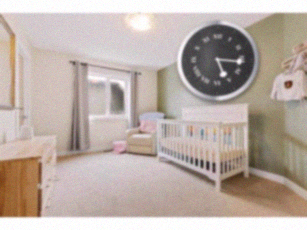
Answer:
{"hour": 5, "minute": 16}
